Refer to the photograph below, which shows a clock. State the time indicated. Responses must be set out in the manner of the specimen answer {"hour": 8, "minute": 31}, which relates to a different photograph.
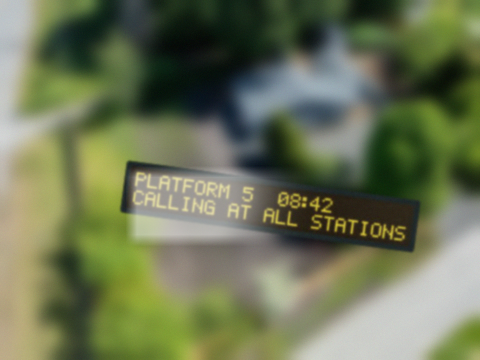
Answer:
{"hour": 8, "minute": 42}
